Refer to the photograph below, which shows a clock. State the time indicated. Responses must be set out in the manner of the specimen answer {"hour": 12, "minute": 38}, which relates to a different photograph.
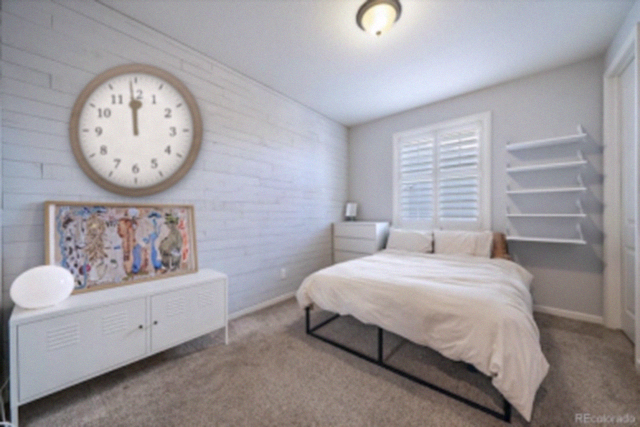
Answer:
{"hour": 11, "minute": 59}
